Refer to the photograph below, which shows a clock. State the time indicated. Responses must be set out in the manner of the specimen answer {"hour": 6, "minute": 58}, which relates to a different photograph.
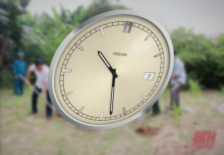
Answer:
{"hour": 10, "minute": 28}
